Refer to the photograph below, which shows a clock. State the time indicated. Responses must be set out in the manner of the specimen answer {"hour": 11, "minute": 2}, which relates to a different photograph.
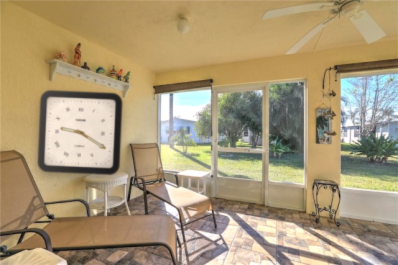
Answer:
{"hour": 9, "minute": 20}
